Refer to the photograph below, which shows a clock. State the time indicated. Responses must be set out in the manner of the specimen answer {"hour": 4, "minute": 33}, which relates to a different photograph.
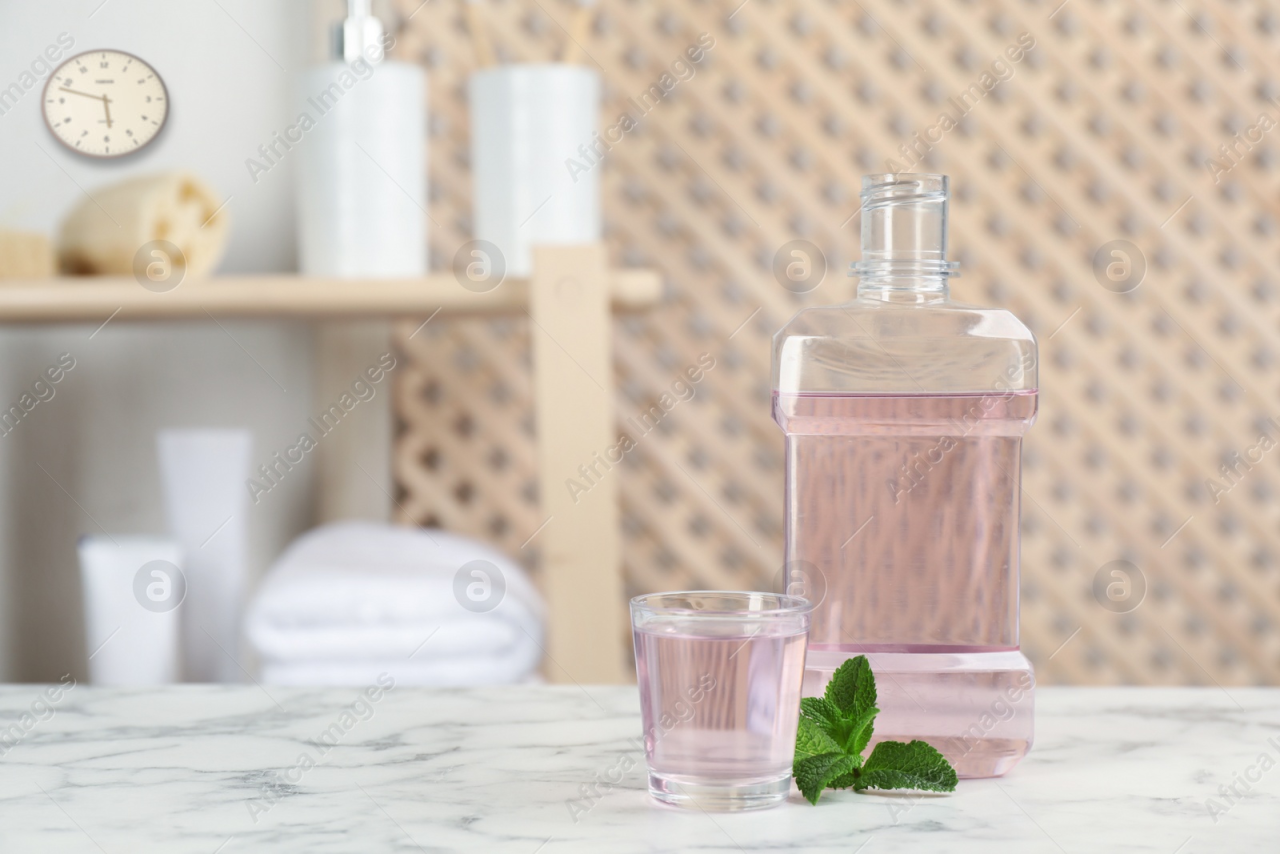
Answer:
{"hour": 5, "minute": 48}
